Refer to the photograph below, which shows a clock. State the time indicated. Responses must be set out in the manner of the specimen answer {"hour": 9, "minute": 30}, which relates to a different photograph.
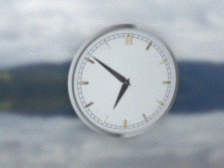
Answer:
{"hour": 6, "minute": 51}
